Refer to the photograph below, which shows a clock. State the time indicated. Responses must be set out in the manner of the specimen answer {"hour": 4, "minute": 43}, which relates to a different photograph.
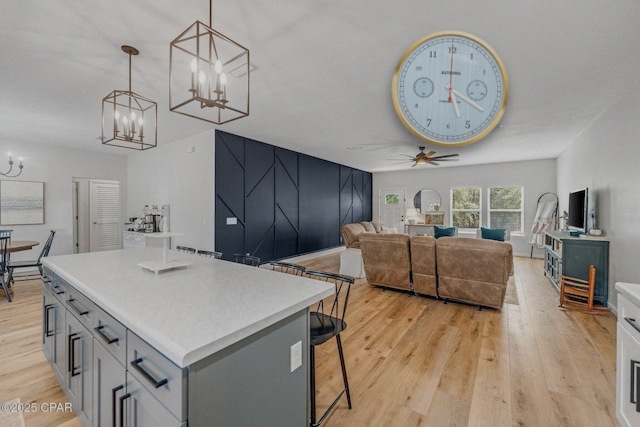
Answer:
{"hour": 5, "minute": 20}
